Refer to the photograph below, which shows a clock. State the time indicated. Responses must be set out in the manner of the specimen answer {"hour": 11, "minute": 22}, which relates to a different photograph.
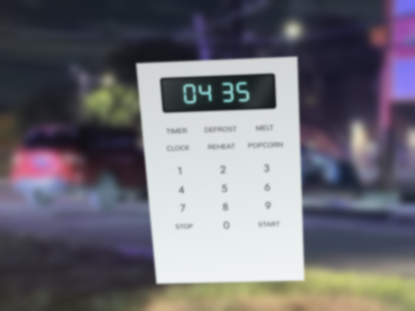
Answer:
{"hour": 4, "minute": 35}
